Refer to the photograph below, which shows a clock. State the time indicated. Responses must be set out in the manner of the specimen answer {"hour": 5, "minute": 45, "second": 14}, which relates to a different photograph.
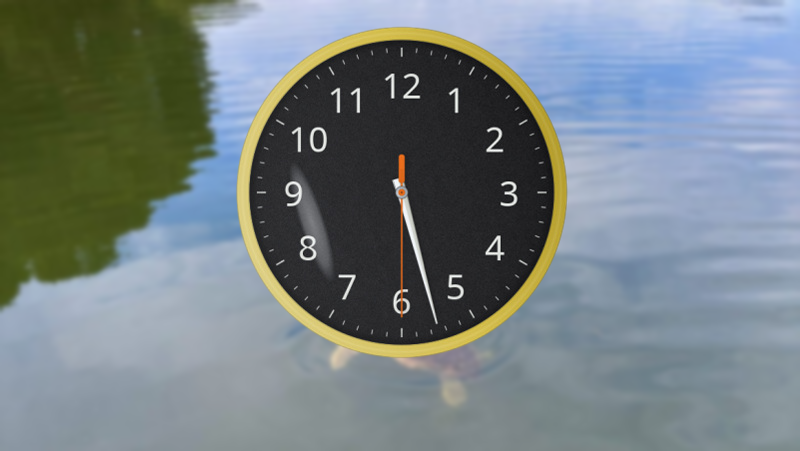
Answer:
{"hour": 5, "minute": 27, "second": 30}
